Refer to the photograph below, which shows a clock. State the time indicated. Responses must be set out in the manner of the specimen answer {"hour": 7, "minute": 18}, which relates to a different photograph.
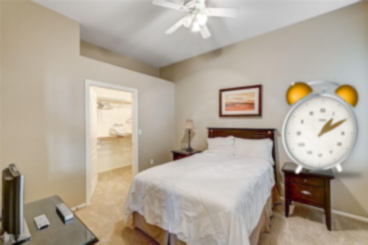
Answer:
{"hour": 1, "minute": 10}
